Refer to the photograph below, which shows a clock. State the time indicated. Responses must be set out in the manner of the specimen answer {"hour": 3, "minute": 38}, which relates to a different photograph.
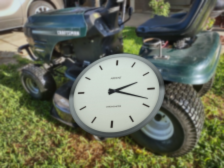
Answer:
{"hour": 2, "minute": 18}
